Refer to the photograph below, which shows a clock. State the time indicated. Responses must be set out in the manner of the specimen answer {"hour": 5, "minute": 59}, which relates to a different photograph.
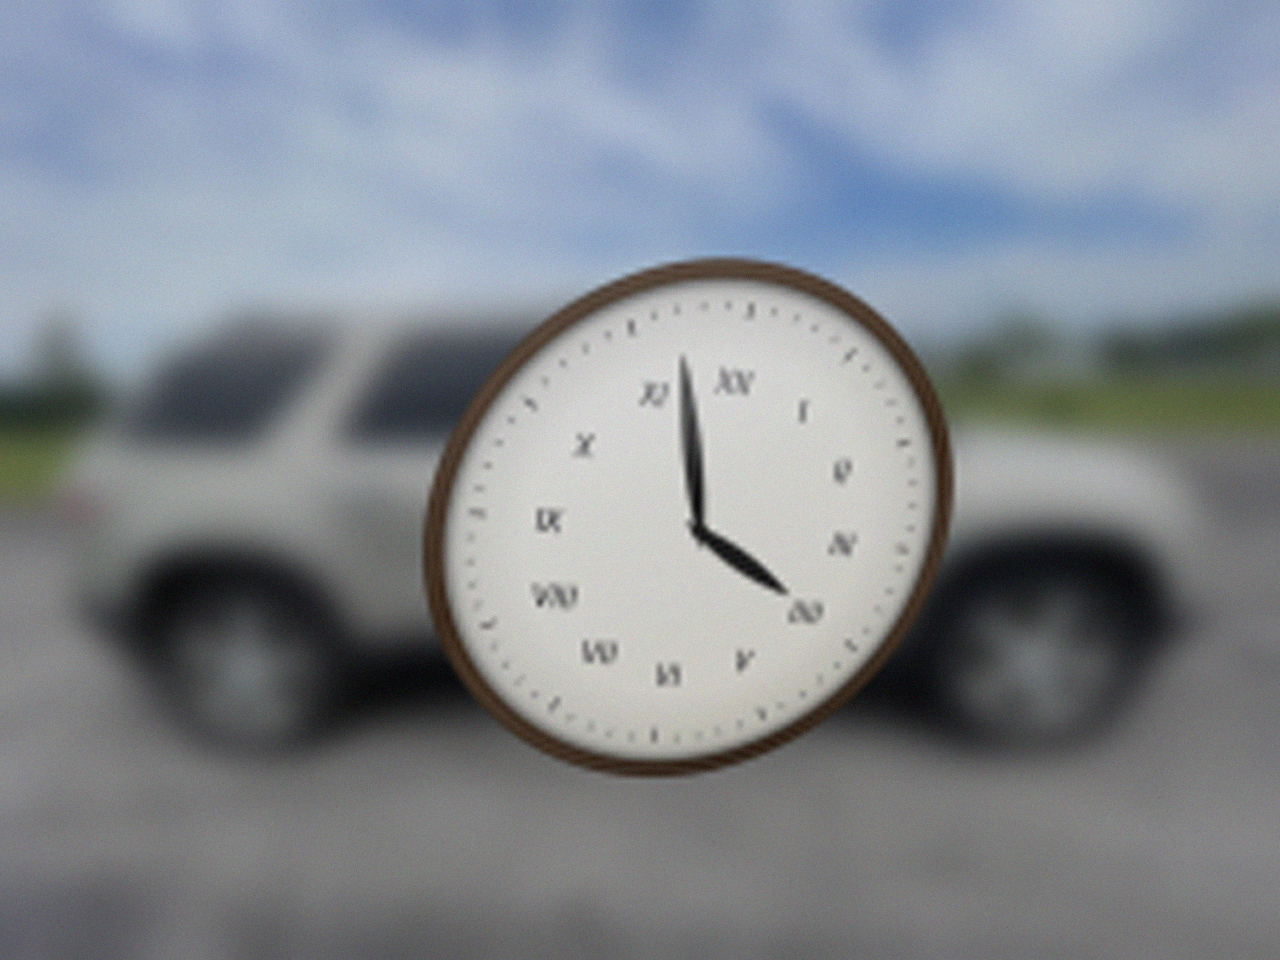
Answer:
{"hour": 3, "minute": 57}
